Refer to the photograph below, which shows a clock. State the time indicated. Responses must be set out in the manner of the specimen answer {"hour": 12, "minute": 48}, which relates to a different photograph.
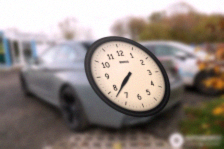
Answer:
{"hour": 7, "minute": 38}
